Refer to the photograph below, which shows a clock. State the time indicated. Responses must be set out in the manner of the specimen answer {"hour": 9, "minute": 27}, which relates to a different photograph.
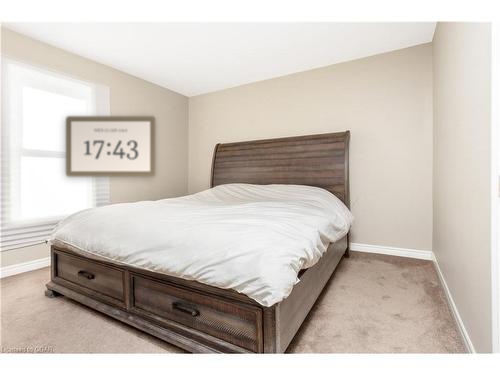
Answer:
{"hour": 17, "minute": 43}
